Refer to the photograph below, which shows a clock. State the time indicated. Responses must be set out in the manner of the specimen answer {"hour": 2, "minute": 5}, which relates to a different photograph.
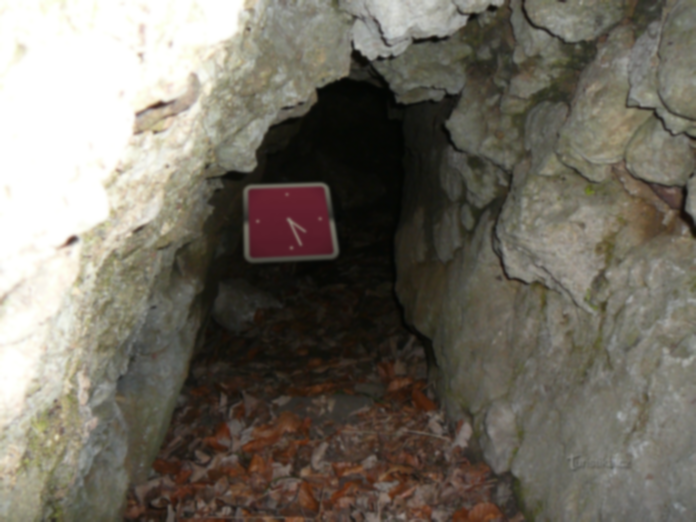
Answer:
{"hour": 4, "minute": 27}
